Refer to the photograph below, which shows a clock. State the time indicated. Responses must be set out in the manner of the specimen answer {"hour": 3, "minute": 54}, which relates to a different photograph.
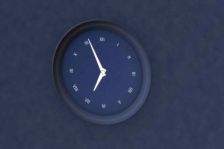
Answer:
{"hour": 6, "minute": 56}
